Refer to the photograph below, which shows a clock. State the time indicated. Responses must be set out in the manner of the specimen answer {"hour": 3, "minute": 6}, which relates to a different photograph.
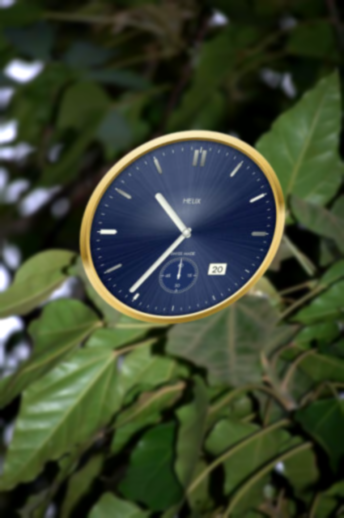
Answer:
{"hour": 10, "minute": 36}
